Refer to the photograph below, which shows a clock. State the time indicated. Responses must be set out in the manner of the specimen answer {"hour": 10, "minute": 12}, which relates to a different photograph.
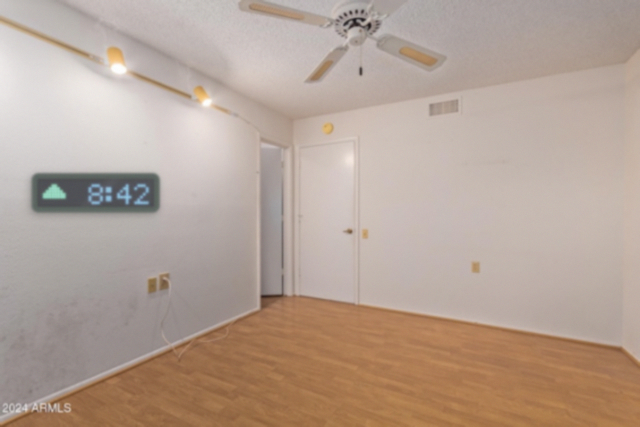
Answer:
{"hour": 8, "minute": 42}
